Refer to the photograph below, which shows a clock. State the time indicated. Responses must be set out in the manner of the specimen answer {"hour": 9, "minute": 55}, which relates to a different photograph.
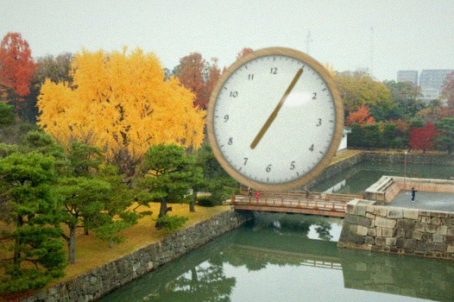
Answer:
{"hour": 7, "minute": 5}
